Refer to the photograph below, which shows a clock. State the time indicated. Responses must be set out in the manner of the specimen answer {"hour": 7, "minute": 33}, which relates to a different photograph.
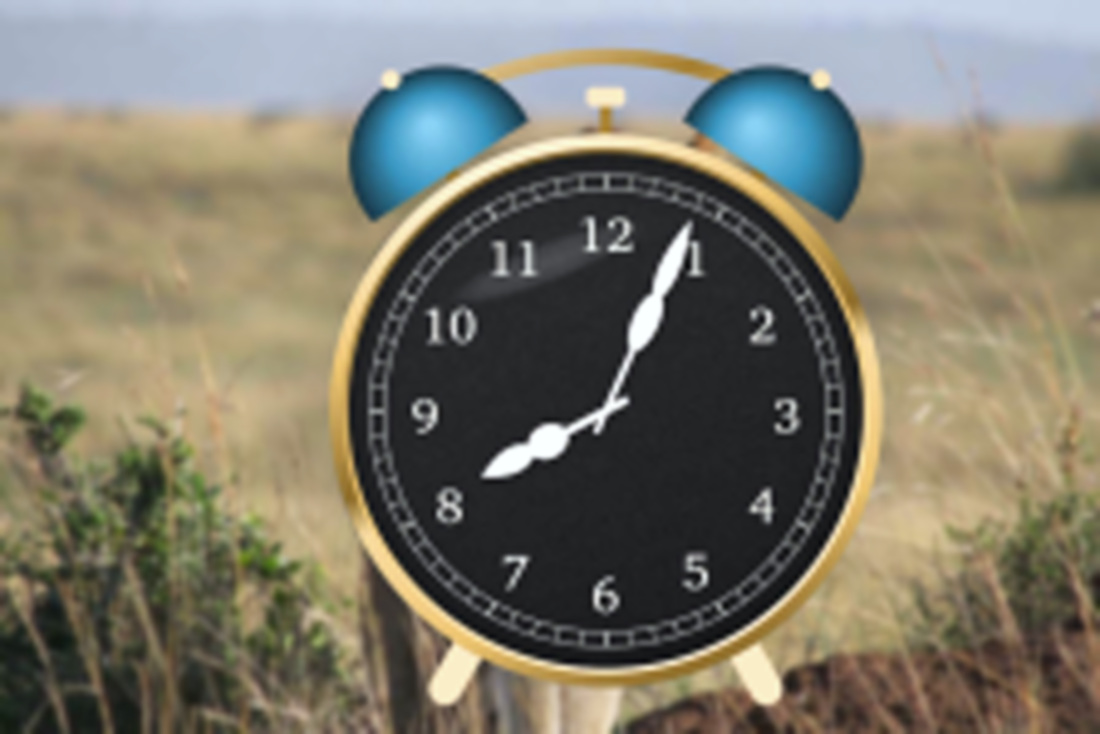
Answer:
{"hour": 8, "minute": 4}
